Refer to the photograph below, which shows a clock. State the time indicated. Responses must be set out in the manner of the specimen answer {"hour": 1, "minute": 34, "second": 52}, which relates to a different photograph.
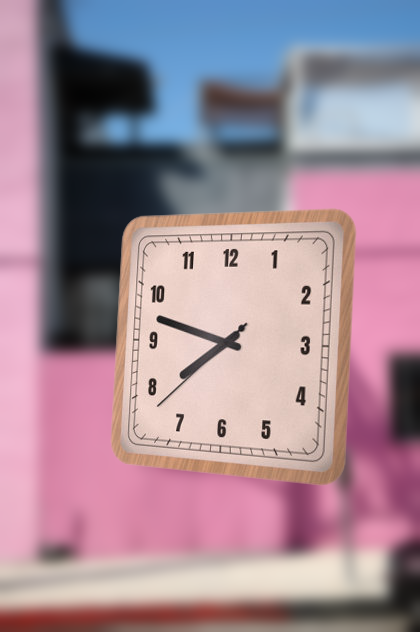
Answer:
{"hour": 7, "minute": 47, "second": 38}
